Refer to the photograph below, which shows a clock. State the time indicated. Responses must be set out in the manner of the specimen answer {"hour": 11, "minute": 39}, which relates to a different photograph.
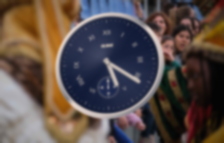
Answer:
{"hour": 5, "minute": 21}
